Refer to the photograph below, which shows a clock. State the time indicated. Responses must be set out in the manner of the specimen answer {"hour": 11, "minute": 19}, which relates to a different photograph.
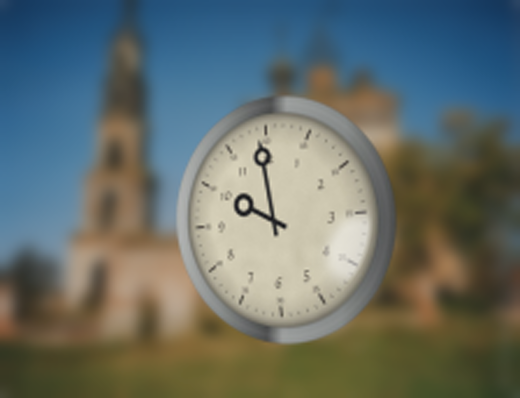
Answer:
{"hour": 9, "minute": 59}
